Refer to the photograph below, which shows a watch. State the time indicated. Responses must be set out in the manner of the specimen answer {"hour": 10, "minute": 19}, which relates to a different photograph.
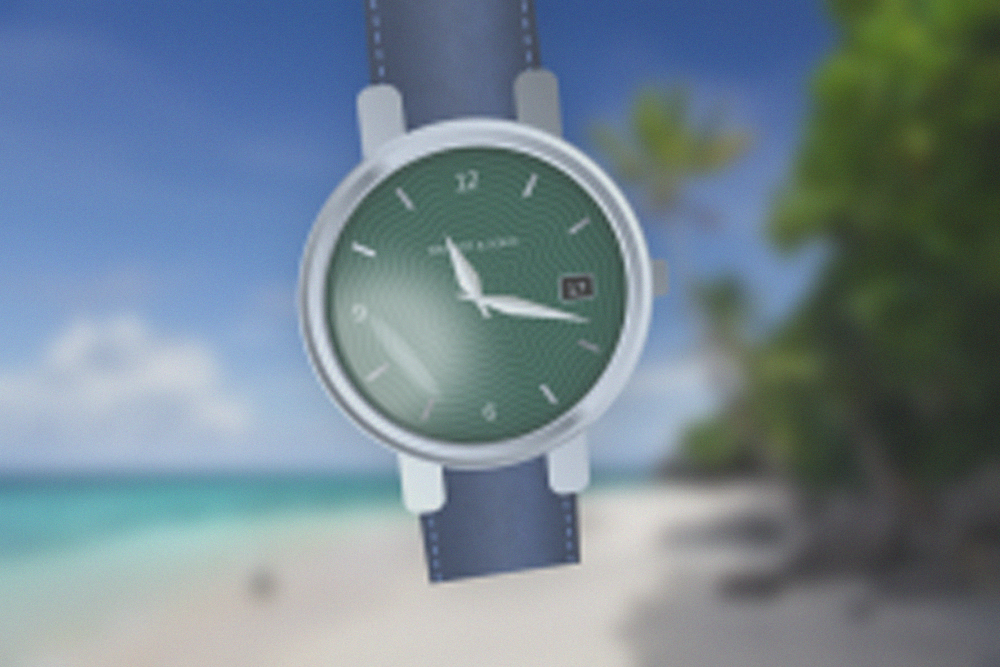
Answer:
{"hour": 11, "minute": 18}
